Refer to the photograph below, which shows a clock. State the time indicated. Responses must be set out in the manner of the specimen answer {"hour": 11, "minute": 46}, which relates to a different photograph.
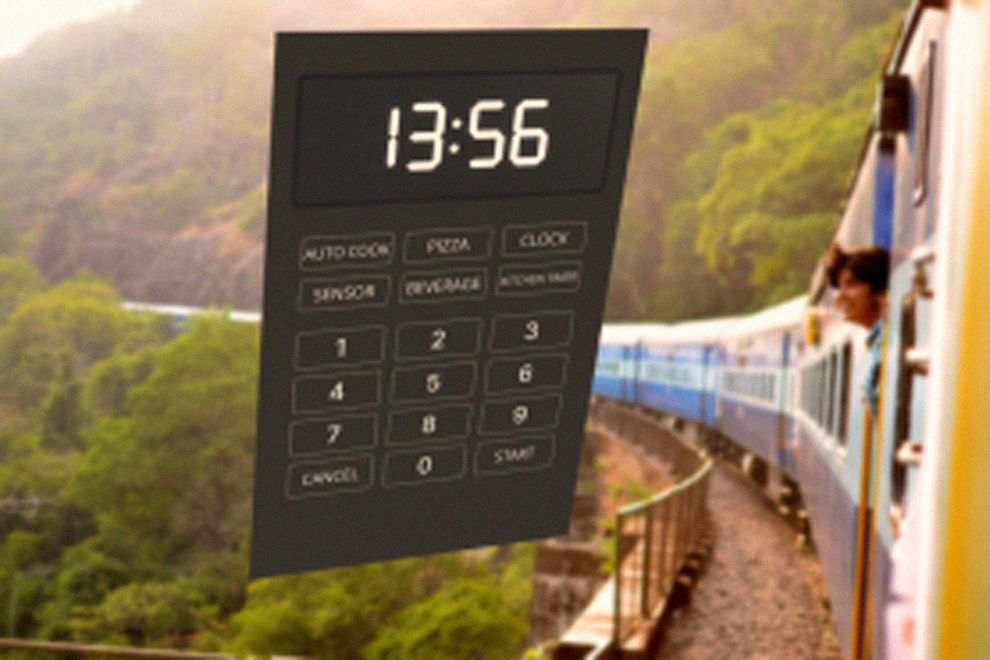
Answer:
{"hour": 13, "minute": 56}
